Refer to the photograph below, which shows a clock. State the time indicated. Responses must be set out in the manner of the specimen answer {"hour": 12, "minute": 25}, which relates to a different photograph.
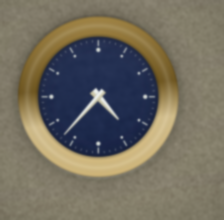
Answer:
{"hour": 4, "minute": 37}
